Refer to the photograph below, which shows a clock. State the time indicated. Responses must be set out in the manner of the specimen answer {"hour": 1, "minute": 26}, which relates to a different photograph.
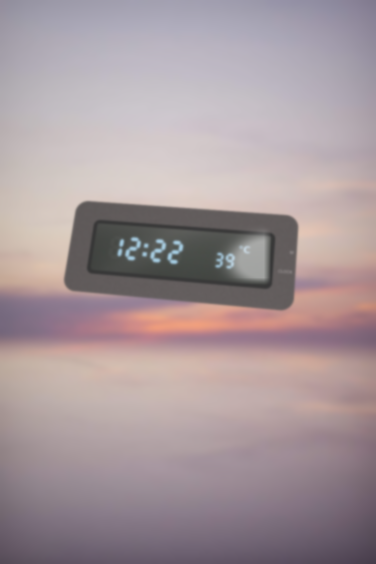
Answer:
{"hour": 12, "minute": 22}
